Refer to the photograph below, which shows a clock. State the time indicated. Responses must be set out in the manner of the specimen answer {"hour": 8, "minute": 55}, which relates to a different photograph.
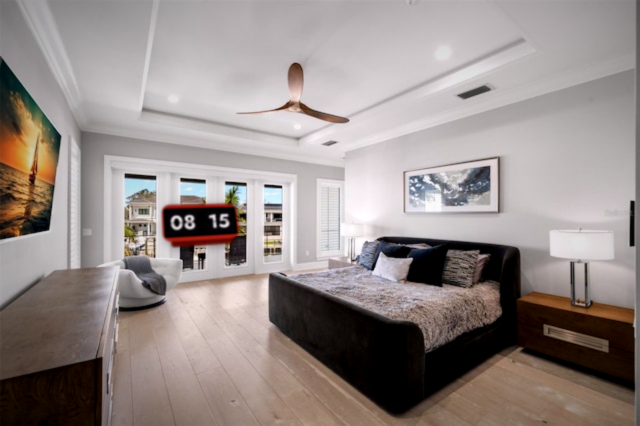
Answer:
{"hour": 8, "minute": 15}
